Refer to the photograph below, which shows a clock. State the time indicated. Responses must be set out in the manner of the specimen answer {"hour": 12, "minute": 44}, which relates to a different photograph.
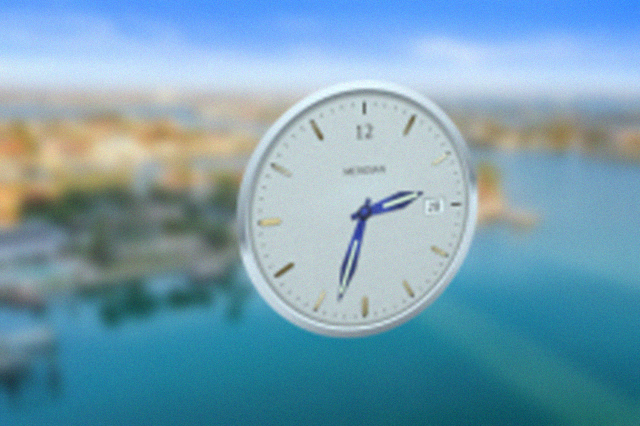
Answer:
{"hour": 2, "minute": 33}
